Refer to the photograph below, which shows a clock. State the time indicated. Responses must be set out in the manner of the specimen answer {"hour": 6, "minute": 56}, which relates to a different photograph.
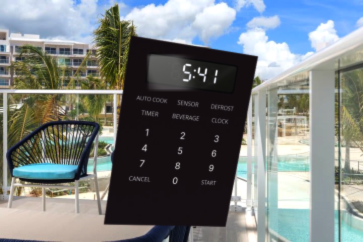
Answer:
{"hour": 5, "minute": 41}
